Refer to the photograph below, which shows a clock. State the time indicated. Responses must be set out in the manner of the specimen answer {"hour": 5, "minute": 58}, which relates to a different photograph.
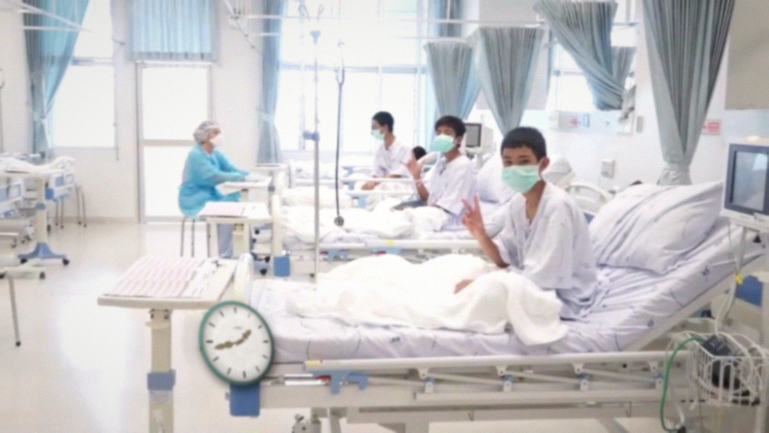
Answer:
{"hour": 1, "minute": 43}
